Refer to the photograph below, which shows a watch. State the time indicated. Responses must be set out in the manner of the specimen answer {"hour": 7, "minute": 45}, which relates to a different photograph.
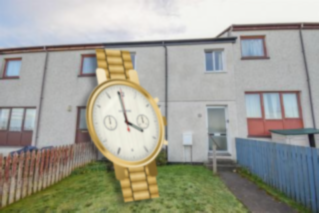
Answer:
{"hour": 3, "minute": 59}
